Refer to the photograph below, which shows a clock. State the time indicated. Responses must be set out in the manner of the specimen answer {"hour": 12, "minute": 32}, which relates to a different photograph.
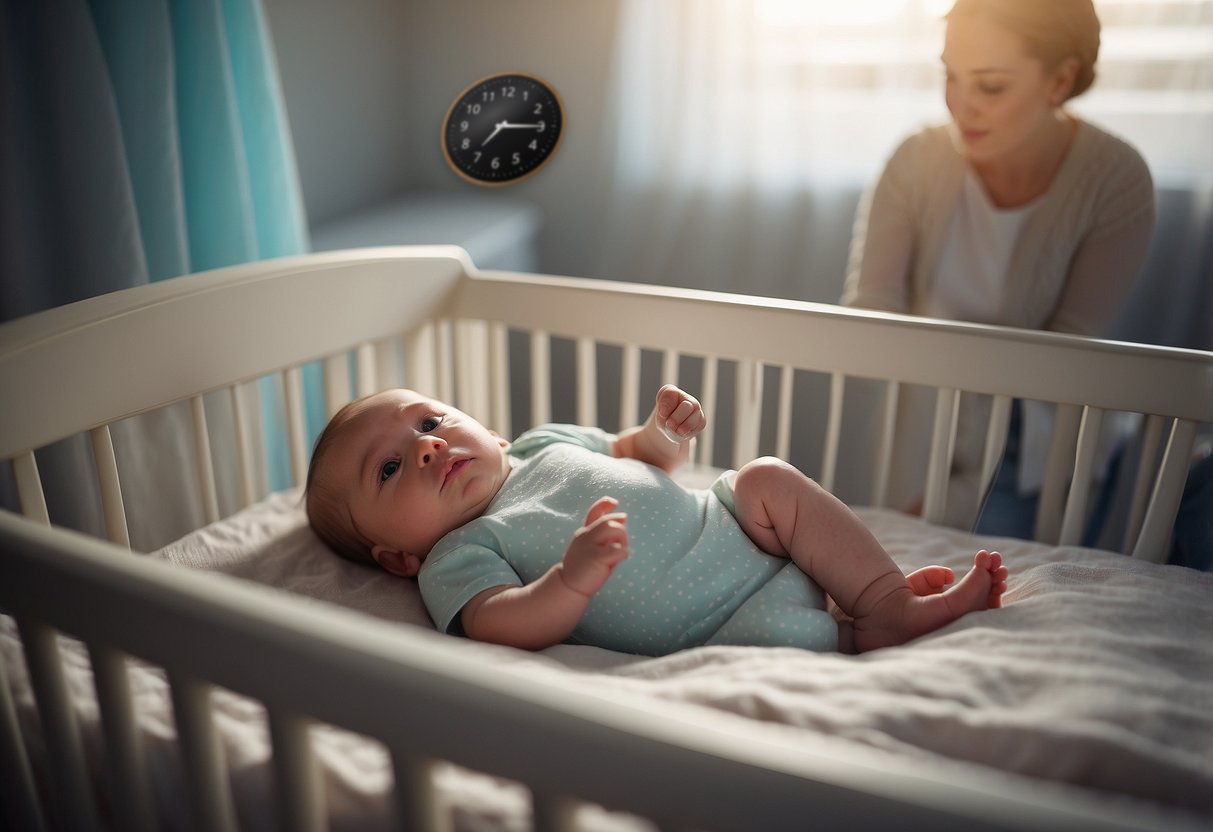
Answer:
{"hour": 7, "minute": 15}
